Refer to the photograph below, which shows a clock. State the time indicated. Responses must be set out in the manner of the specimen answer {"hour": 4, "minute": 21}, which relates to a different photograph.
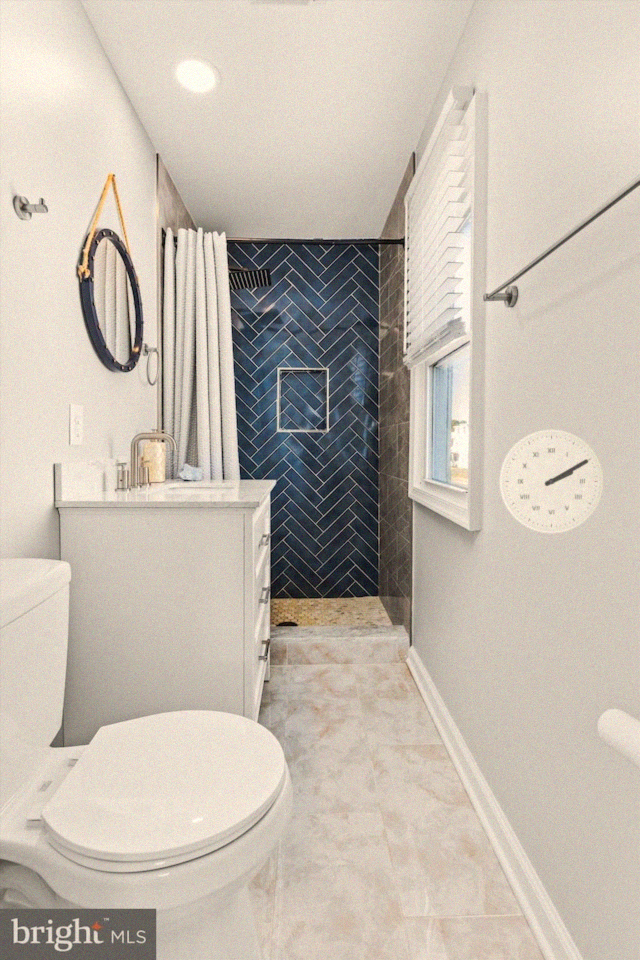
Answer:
{"hour": 2, "minute": 10}
